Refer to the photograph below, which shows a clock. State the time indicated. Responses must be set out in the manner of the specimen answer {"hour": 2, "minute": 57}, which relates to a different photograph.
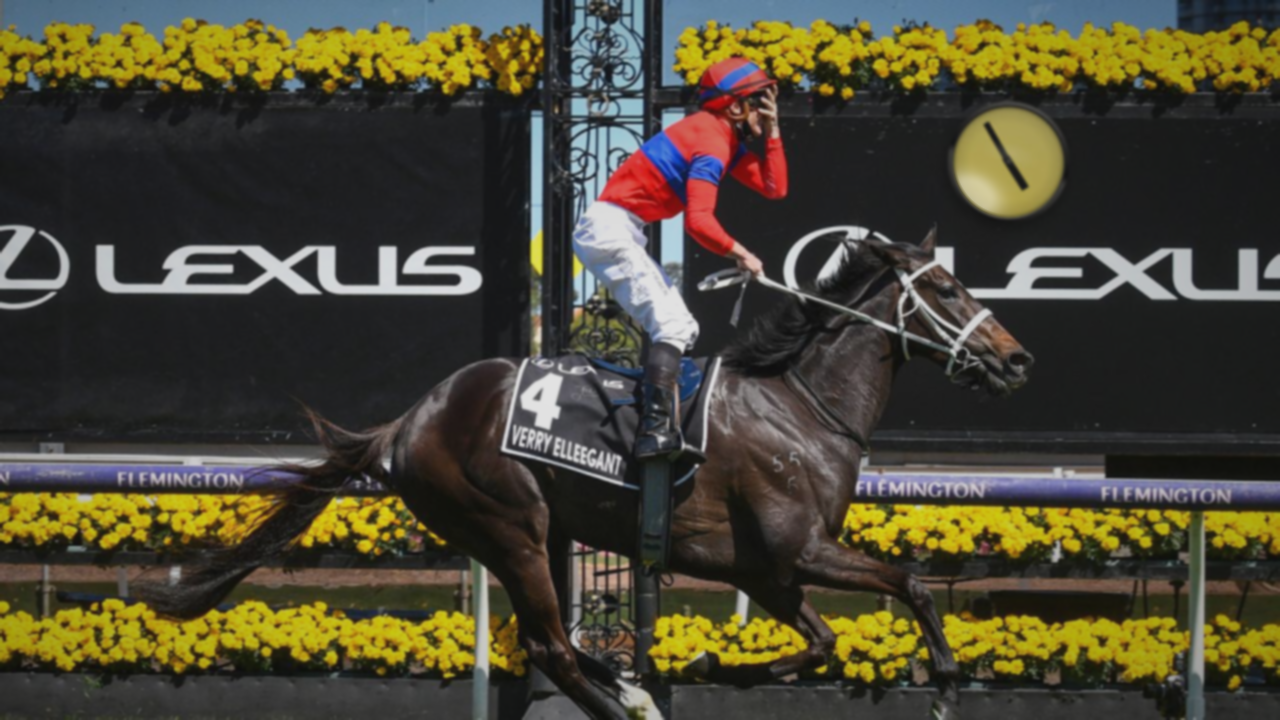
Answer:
{"hour": 4, "minute": 55}
